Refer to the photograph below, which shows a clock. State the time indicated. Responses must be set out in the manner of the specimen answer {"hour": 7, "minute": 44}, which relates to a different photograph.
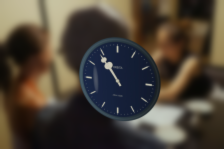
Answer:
{"hour": 10, "minute": 54}
